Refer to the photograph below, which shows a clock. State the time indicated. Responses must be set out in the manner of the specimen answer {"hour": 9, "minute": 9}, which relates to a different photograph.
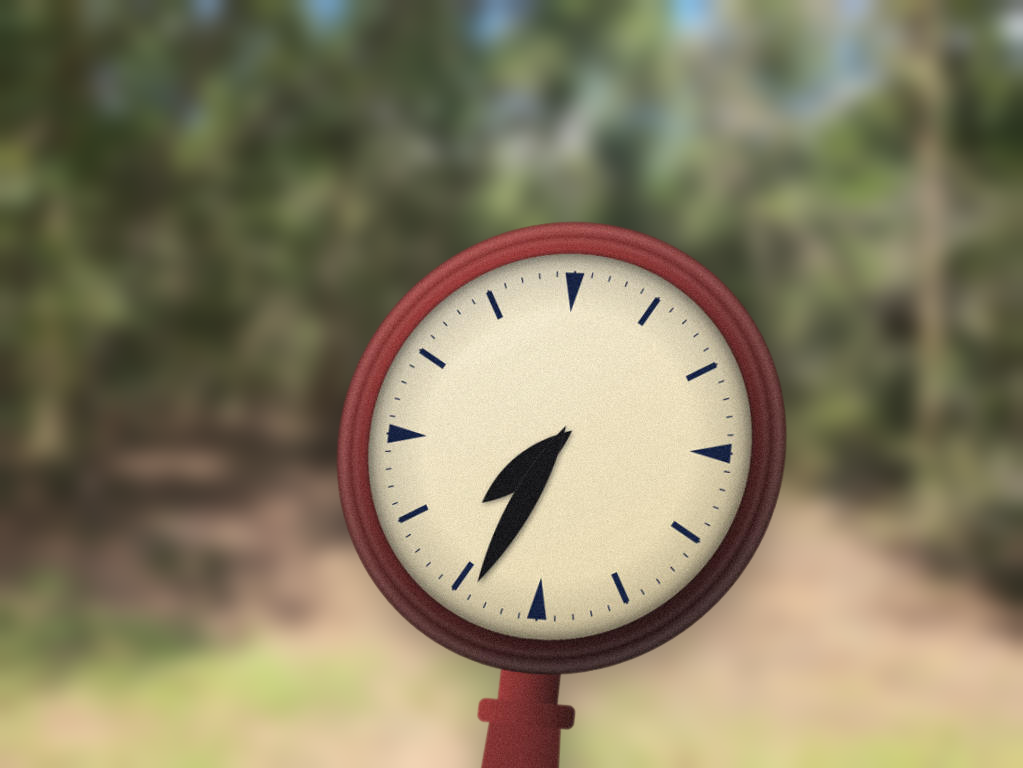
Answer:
{"hour": 7, "minute": 34}
